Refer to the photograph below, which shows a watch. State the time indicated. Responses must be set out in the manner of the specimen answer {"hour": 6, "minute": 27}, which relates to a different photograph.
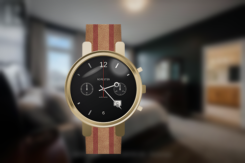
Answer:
{"hour": 2, "minute": 23}
